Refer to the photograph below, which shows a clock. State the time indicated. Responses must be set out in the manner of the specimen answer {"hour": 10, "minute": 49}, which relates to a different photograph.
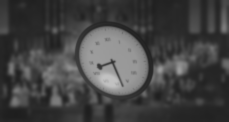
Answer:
{"hour": 8, "minute": 28}
